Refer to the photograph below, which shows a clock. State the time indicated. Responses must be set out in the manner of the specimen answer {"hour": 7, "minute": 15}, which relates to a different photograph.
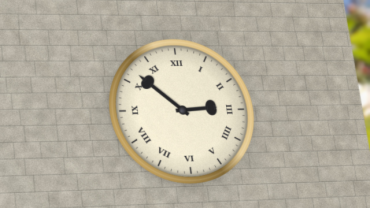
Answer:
{"hour": 2, "minute": 52}
